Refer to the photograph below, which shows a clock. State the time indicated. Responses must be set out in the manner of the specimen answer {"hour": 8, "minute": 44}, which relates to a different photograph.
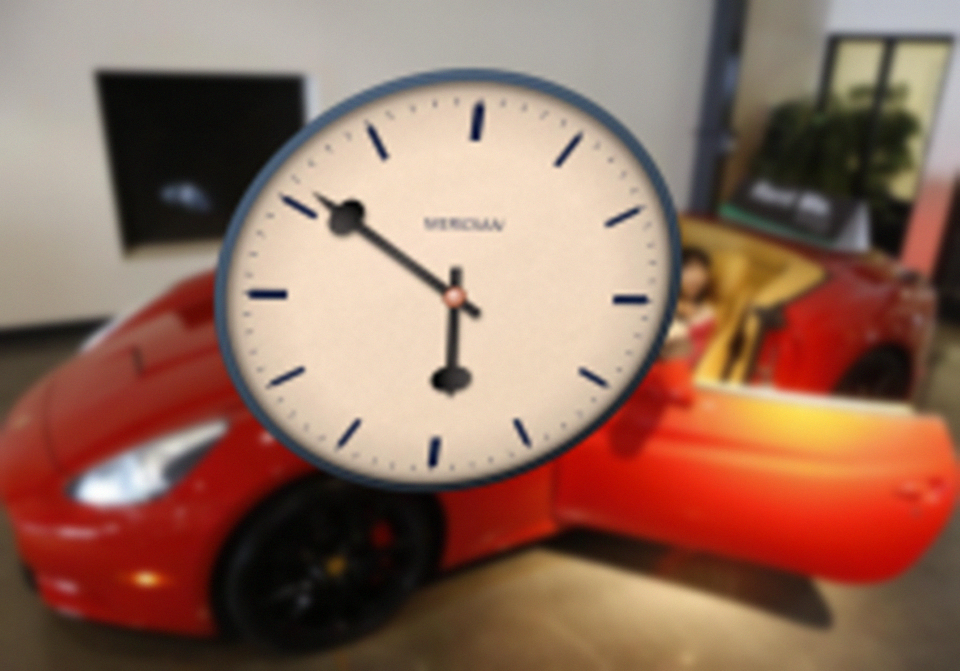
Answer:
{"hour": 5, "minute": 51}
